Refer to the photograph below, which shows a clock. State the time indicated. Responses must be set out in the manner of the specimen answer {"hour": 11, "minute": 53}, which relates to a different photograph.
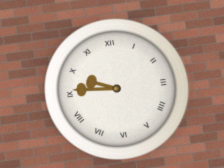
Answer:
{"hour": 9, "minute": 46}
